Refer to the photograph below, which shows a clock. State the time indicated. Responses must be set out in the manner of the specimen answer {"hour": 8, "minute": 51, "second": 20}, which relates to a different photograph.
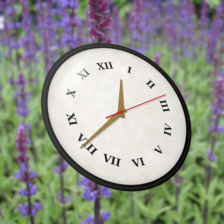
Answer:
{"hour": 12, "minute": 40, "second": 13}
